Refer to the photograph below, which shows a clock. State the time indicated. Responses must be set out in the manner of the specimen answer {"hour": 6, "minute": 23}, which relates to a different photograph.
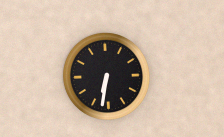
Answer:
{"hour": 6, "minute": 32}
